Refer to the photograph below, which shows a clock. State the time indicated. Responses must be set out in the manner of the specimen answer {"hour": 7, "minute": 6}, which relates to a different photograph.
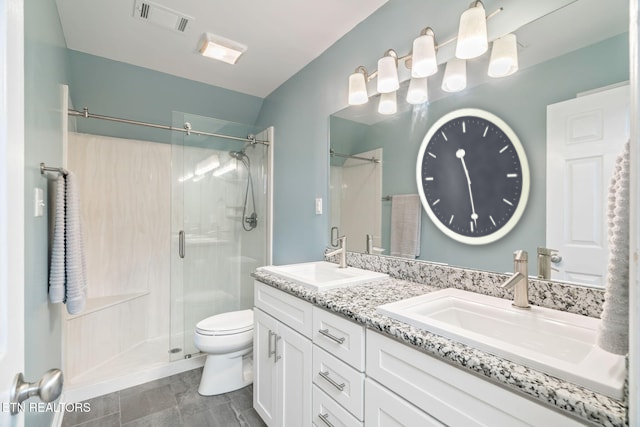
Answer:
{"hour": 11, "minute": 29}
